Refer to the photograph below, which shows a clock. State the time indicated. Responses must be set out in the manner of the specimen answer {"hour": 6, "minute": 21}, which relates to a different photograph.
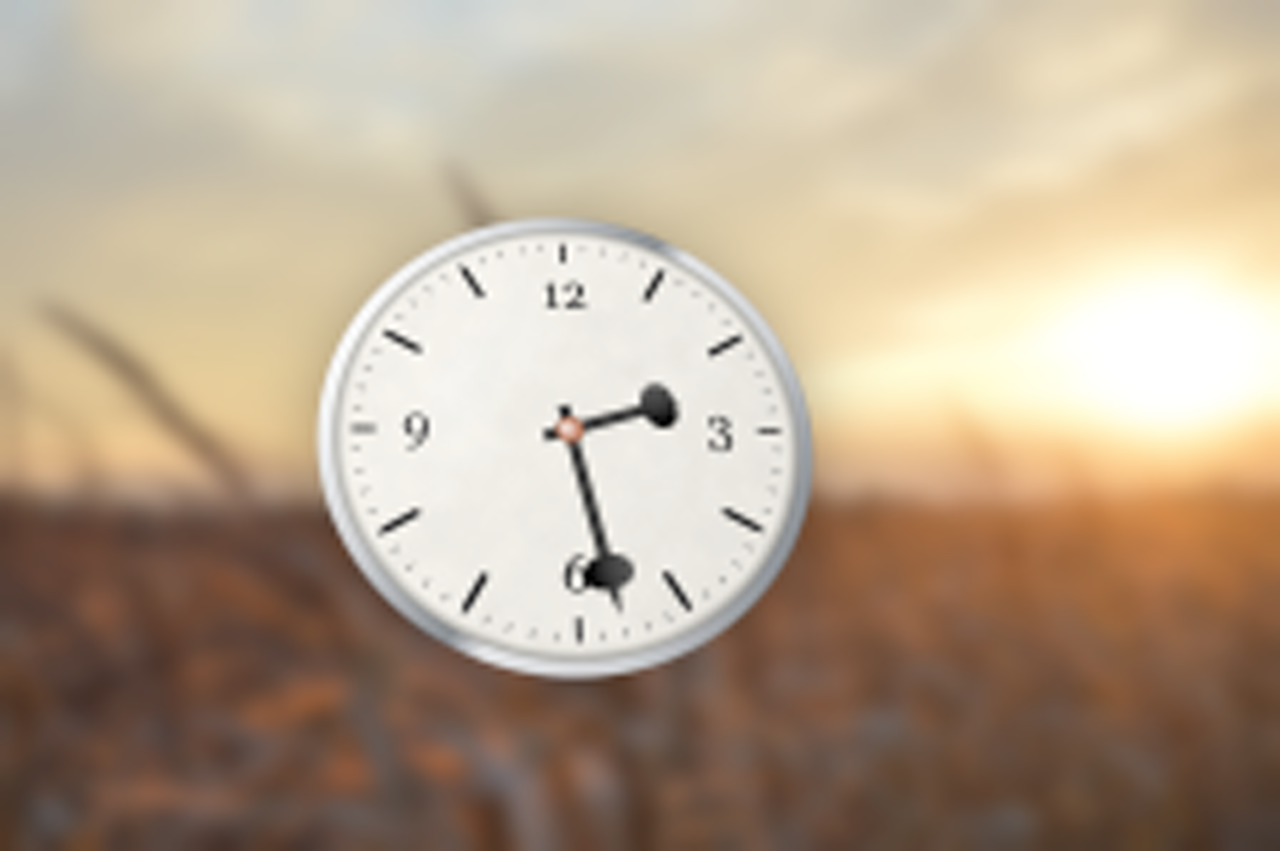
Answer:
{"hour": 2, "minute": 28}
